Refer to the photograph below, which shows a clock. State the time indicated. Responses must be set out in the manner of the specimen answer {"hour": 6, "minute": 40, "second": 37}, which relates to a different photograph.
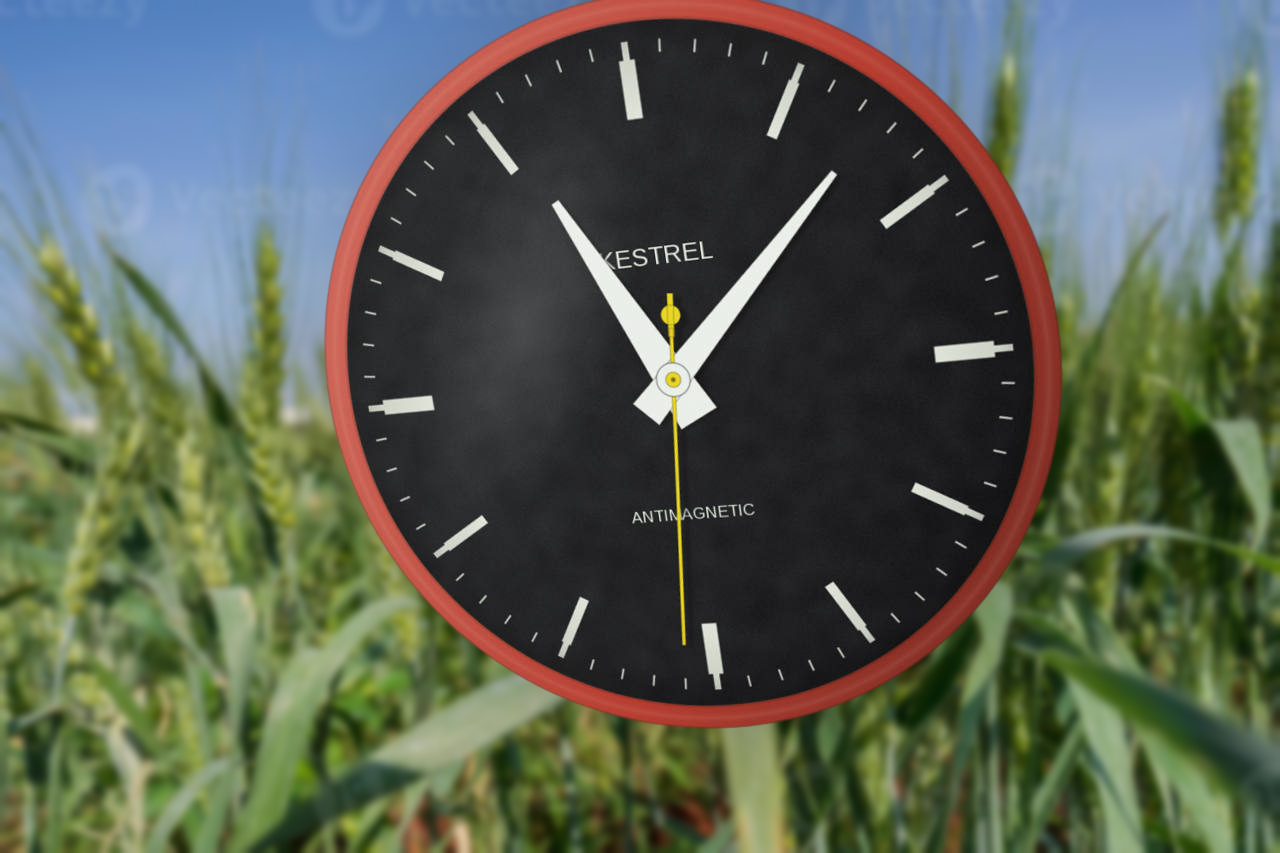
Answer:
{"hour": 11, "minute": 7, "second": 31}
